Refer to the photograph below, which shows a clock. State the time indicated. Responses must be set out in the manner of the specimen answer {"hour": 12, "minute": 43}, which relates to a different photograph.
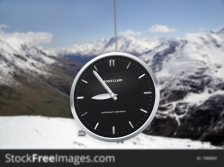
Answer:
{"hour": 8, "minute": 54}
